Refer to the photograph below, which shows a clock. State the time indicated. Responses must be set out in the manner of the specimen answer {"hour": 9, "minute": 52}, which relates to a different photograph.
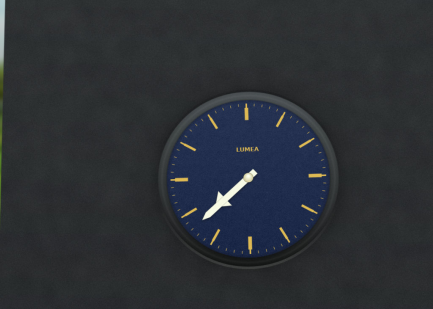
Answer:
{"hour": 7, "minute": 38}
